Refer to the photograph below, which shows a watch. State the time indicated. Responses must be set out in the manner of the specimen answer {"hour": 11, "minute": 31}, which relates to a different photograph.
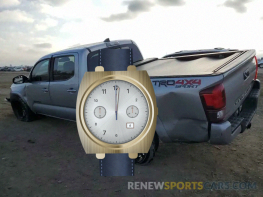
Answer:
{"hour": 12, "minute": 1}
